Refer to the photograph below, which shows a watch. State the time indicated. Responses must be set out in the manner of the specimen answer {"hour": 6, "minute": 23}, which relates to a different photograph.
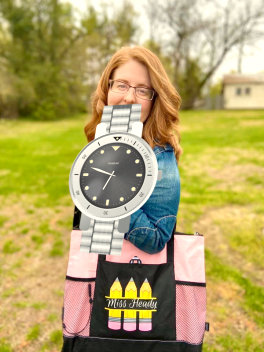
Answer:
{"hour": 6, "minute": 48}
